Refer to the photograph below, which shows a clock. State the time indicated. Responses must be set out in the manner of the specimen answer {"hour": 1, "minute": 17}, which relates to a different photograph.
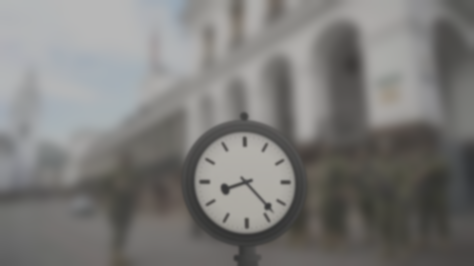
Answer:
{"hour": 8, "minute": 23}
